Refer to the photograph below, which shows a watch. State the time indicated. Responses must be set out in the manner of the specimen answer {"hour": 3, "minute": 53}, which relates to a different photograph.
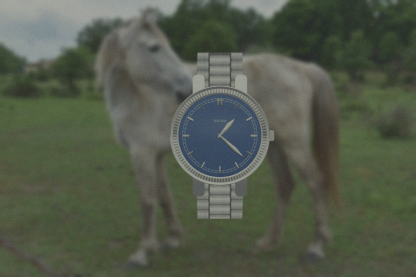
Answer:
{"hour": 1, "minute": 22}
